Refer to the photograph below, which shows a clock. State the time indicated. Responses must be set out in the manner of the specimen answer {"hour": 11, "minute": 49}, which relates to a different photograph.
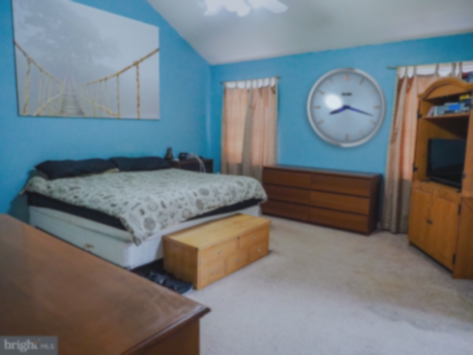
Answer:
{"hour": 8, "minute": 18}
